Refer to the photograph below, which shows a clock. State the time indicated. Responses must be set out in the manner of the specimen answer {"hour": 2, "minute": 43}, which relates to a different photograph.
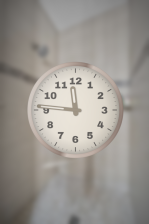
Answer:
{"hour": 11, "minute": 46}
